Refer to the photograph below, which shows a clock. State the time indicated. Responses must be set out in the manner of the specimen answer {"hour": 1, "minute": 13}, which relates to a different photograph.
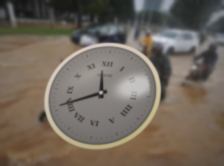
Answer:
{"hour": 11, "minute": 41}
